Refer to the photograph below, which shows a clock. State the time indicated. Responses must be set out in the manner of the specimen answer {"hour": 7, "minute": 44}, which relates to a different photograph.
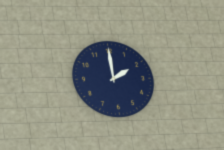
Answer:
{"hour": 2, "minute": 0}
